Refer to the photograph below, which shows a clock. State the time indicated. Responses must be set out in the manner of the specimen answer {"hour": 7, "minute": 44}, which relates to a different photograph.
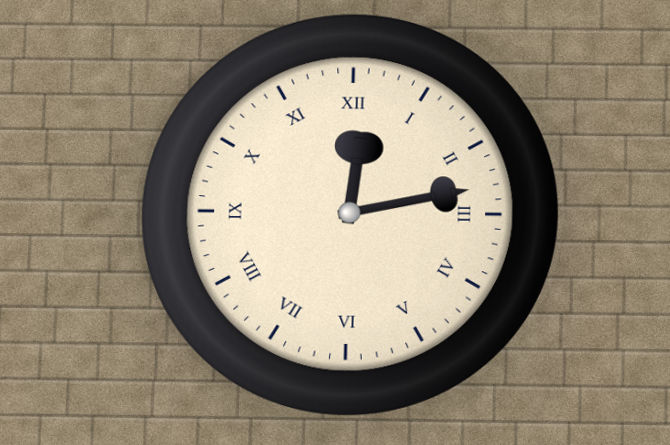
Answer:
{"hour": 12, "minute": 13}
